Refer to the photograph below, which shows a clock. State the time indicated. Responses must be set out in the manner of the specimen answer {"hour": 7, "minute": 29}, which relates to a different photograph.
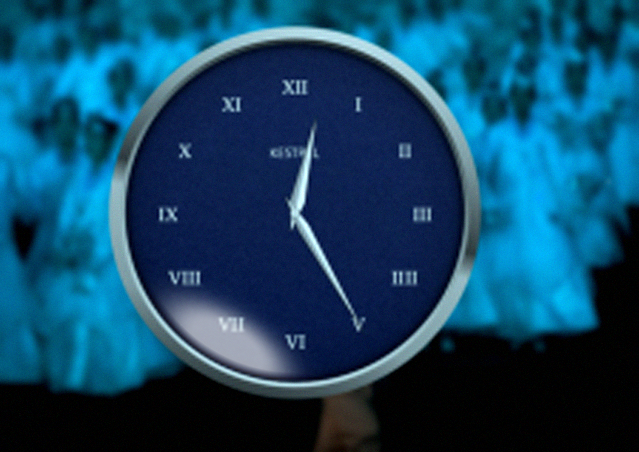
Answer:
{"hour": 12, "minute": 25}
